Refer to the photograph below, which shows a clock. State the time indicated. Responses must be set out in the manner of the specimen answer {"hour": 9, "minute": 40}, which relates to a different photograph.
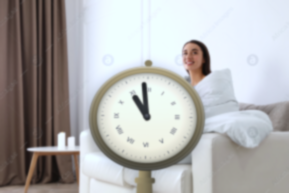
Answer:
{"hour": 10, "minute": 59}
